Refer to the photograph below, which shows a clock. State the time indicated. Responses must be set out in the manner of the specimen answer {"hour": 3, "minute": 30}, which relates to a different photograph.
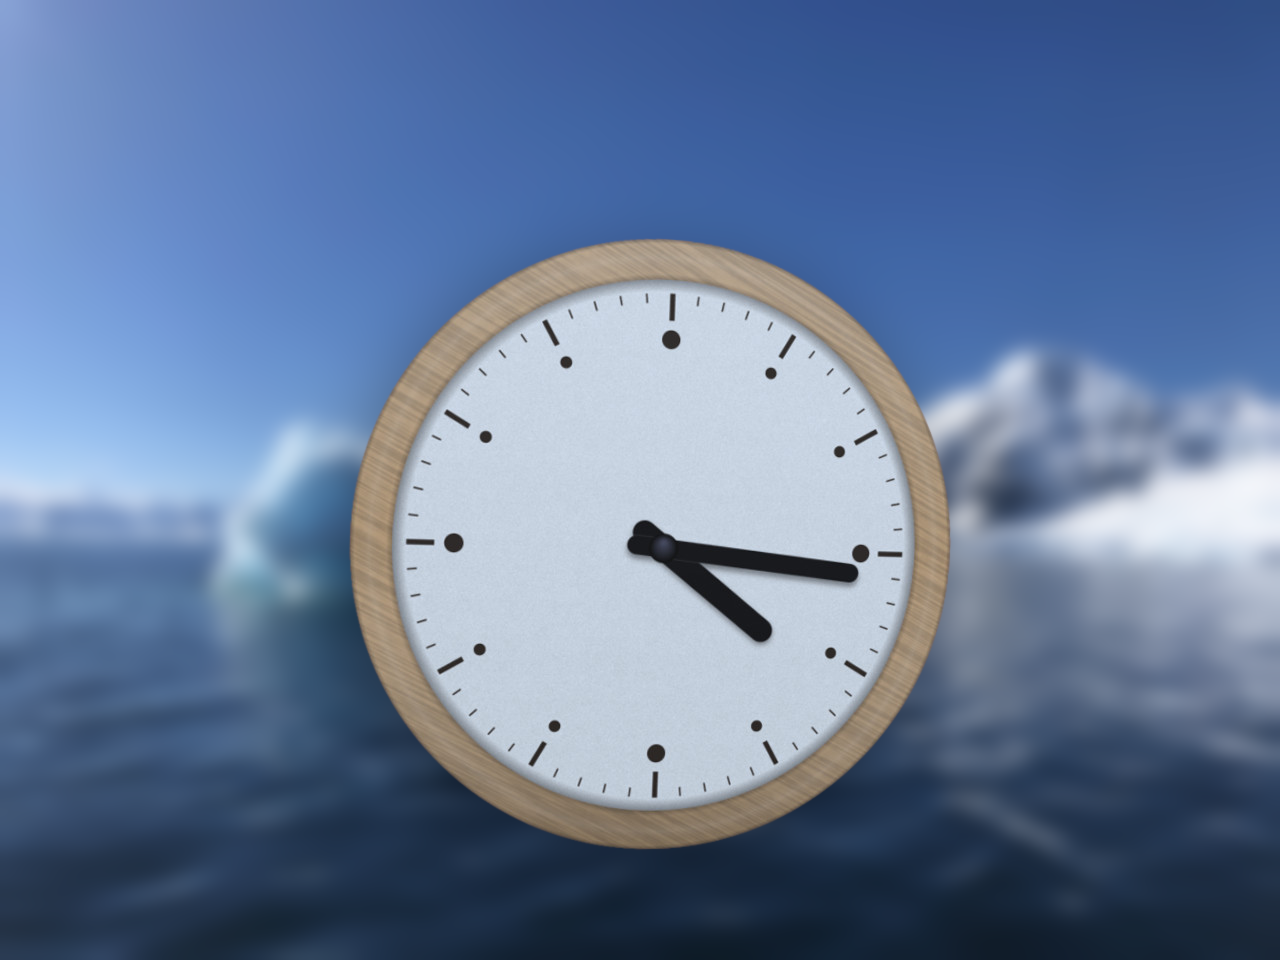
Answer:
{"hour": 4, "minute": 16}
